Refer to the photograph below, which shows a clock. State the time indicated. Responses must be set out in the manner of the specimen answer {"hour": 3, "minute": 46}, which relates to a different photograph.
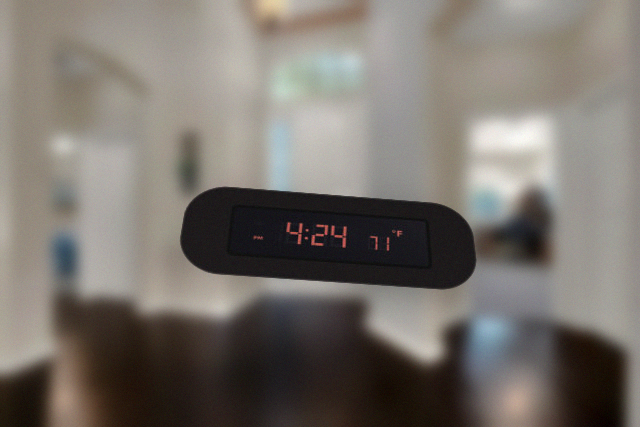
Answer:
{"hour": 4, "minute": 24}
